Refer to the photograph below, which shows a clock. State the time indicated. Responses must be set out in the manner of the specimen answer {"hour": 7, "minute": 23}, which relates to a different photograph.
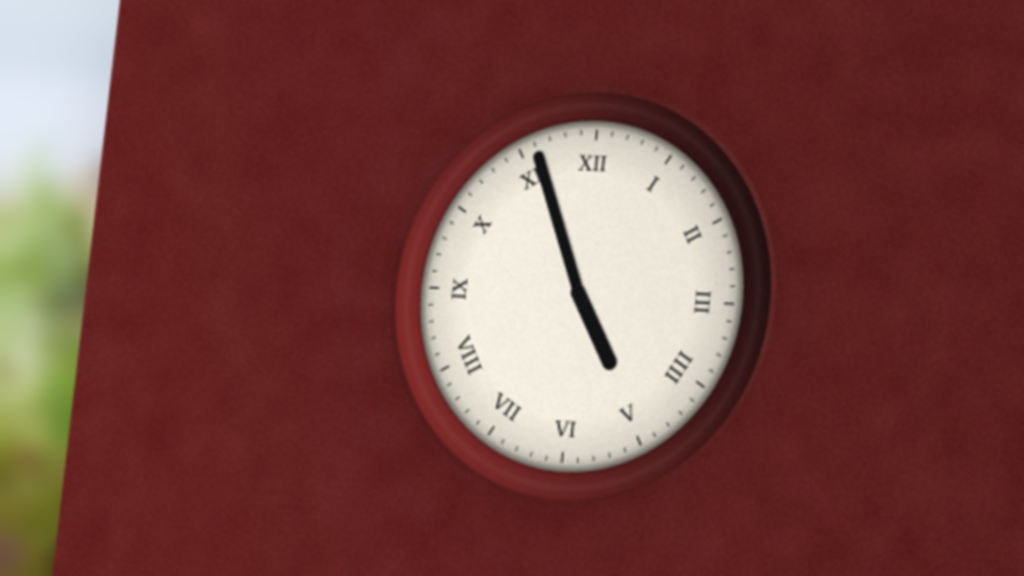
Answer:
{"hour": 4, "minute": 56}
